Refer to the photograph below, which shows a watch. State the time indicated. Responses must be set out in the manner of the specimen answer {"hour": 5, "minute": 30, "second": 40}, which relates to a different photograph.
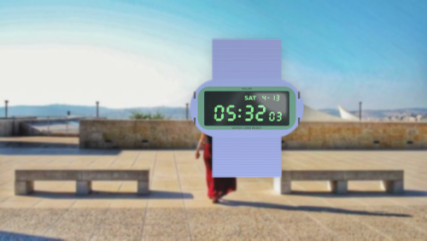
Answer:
{"hour": 5, "minute": 32, "second": 3}
